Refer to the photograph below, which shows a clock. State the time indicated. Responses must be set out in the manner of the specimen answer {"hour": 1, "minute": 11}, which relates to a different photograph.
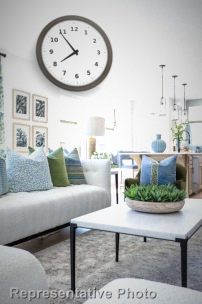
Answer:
{"hour": 7, "minute": 54}
